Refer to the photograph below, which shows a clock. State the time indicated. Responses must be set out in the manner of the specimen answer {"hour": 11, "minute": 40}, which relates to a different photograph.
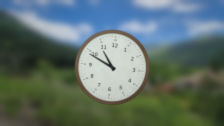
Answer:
{"hour": 10, "minute": 49}
